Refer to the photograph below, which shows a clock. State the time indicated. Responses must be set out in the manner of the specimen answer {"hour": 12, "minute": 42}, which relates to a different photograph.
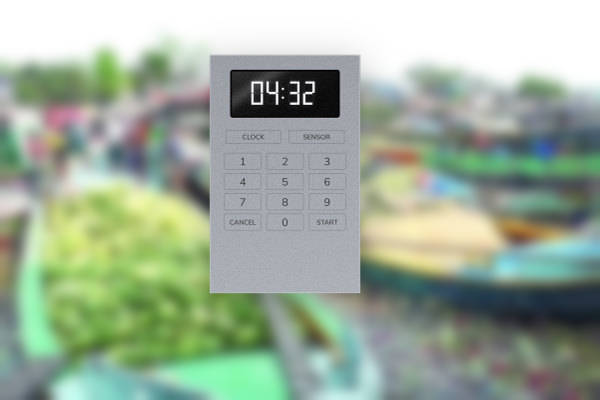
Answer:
{"hour": 4, "minute": 32}
